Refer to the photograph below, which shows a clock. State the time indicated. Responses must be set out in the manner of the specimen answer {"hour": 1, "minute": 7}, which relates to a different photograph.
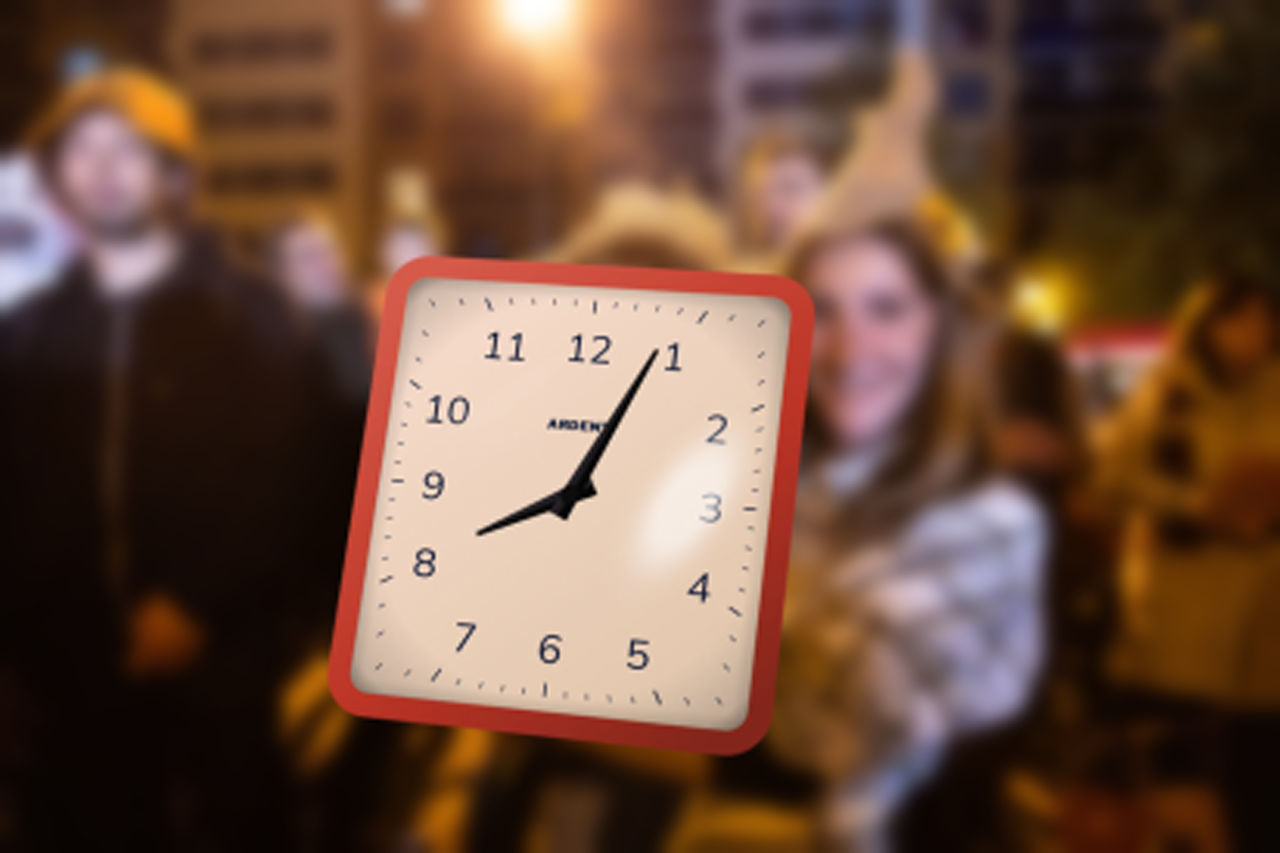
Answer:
{"hour": 8, "minute": 4}
